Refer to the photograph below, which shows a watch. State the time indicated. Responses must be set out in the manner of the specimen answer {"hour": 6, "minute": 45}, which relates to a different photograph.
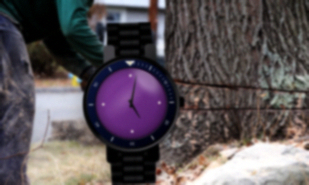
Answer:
{"hour": 5, "minute": 2}
